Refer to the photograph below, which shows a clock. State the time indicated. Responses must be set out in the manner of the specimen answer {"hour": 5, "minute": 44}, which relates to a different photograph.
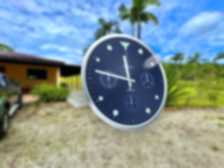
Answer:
{"hour": 11, "minute": 47}
